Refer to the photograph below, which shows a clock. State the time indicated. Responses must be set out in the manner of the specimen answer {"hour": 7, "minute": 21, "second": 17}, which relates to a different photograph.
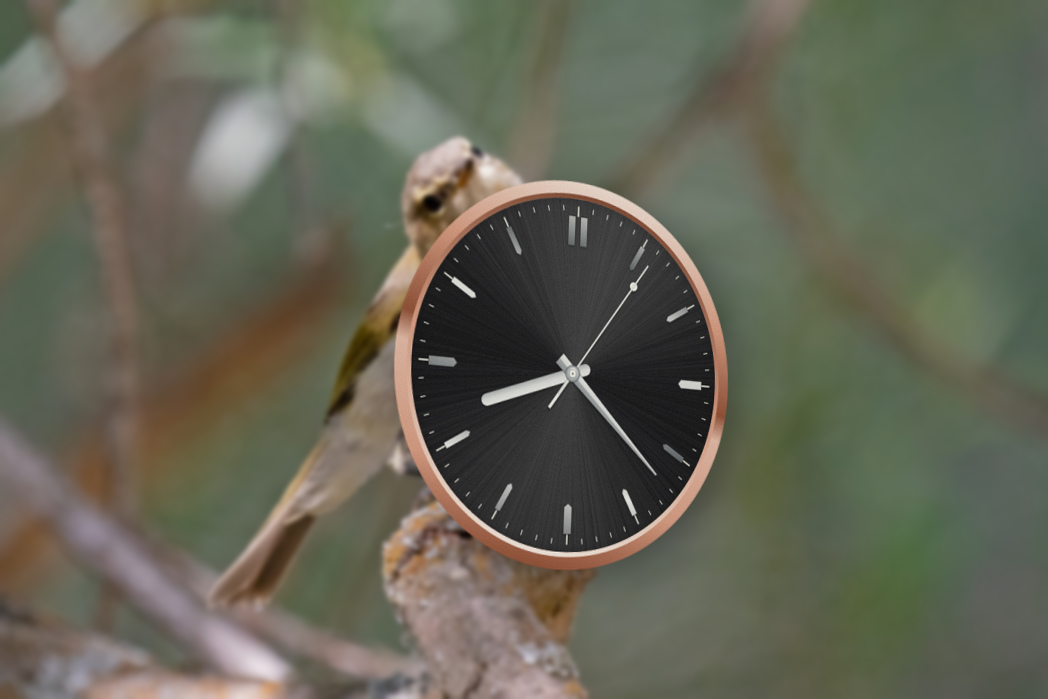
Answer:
{"hour": 8, "minute": 22, "second": 6}
